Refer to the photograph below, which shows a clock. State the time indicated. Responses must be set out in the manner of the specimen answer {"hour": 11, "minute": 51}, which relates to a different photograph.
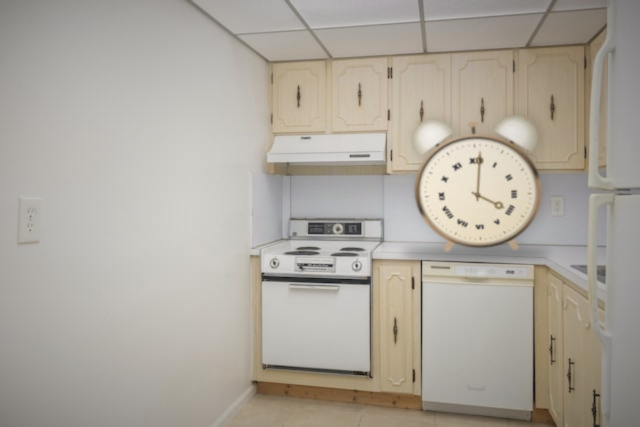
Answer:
{"hour": 4, "minute": 1}
